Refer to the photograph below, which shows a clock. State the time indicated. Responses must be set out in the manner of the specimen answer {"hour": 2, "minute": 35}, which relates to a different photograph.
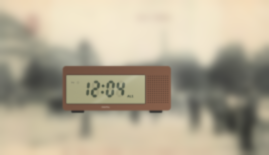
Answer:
{"hour": 12, "minute": 4}
